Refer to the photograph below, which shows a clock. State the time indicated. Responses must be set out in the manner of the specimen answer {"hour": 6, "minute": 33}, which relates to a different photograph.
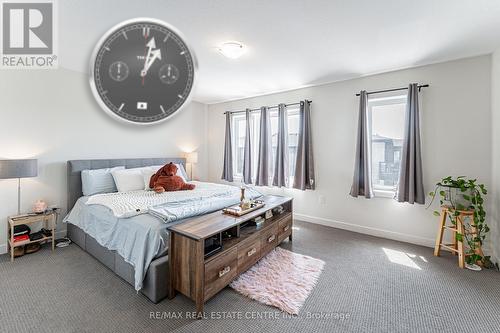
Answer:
{"hour": 1, "minute": 2}
